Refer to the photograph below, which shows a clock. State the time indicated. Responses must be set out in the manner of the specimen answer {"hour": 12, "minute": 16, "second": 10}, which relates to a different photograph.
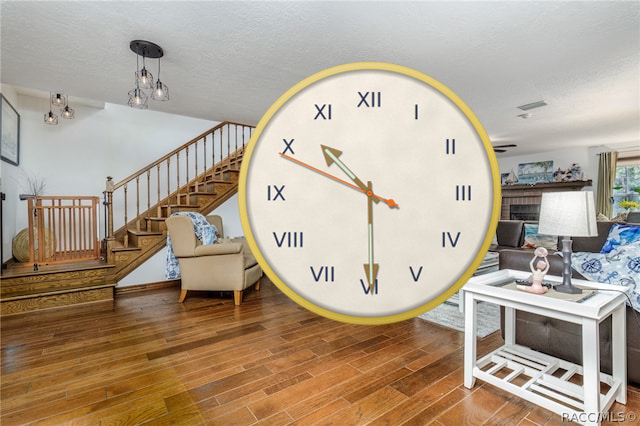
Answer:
{"hour": 10, "minute": 29, "second": 49}
